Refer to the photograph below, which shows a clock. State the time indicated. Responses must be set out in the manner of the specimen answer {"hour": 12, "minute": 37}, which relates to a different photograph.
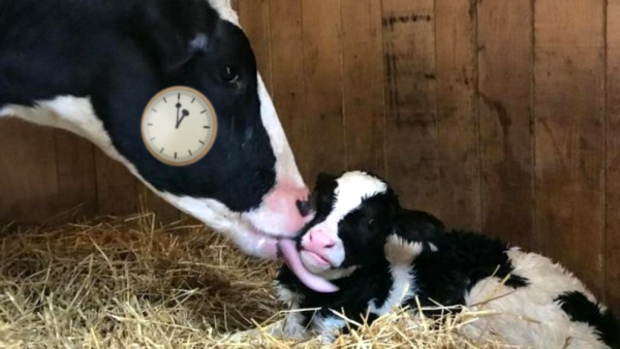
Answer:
{"hour": 1, "minute": 0}
